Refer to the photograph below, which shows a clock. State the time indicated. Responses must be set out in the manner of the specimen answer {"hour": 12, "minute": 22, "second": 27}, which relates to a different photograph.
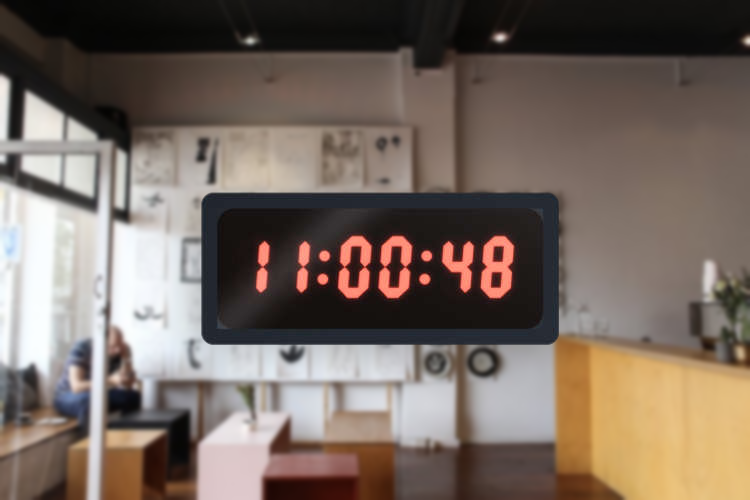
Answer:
{"hour": 11, "minute": 0, "second": 48}
